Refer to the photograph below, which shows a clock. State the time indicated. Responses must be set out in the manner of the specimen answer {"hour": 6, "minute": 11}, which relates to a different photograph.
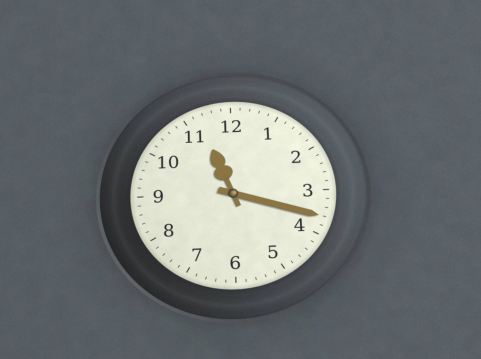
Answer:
{"hour": 11, "minute": 18}
